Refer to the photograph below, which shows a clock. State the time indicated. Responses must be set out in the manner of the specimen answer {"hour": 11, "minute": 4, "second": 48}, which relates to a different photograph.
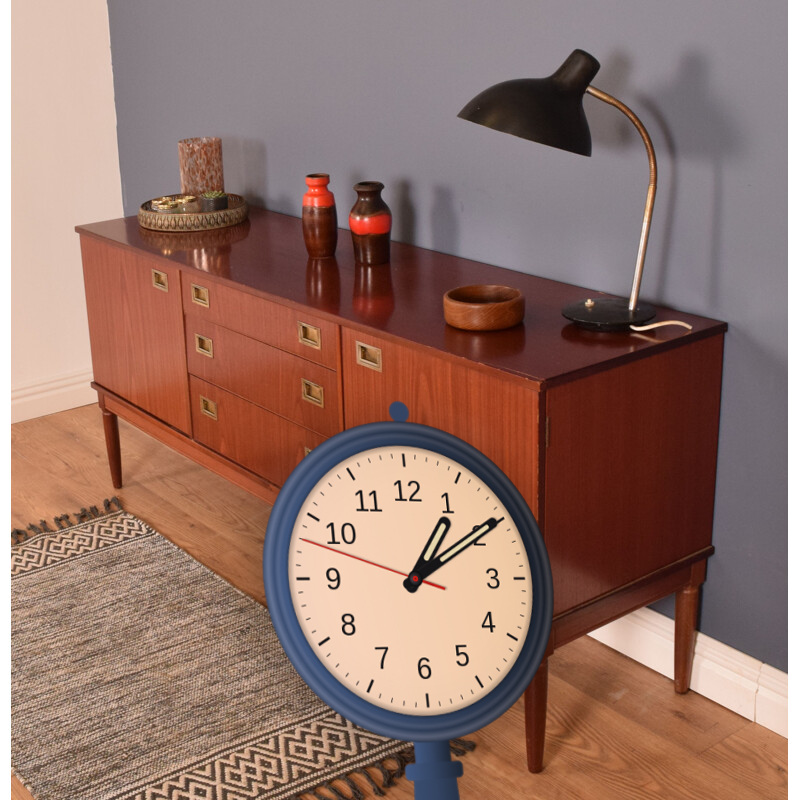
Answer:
{"hour": 1, "minute": 9, "second": 48}
